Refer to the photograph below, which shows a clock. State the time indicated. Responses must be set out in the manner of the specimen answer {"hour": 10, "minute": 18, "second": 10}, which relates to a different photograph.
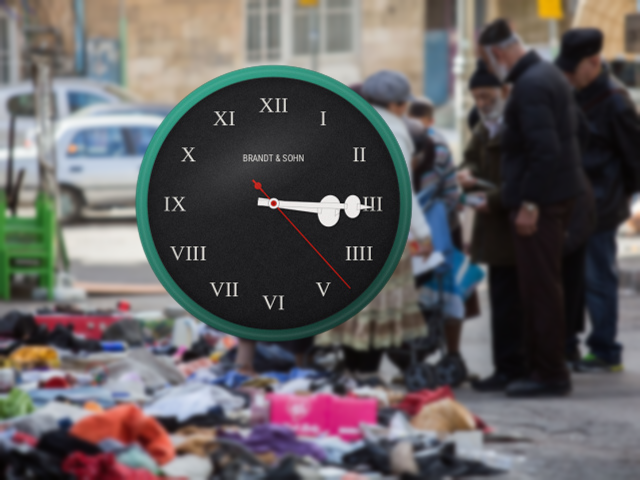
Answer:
{"hour": 3, "minute": 15, "second": 23}
